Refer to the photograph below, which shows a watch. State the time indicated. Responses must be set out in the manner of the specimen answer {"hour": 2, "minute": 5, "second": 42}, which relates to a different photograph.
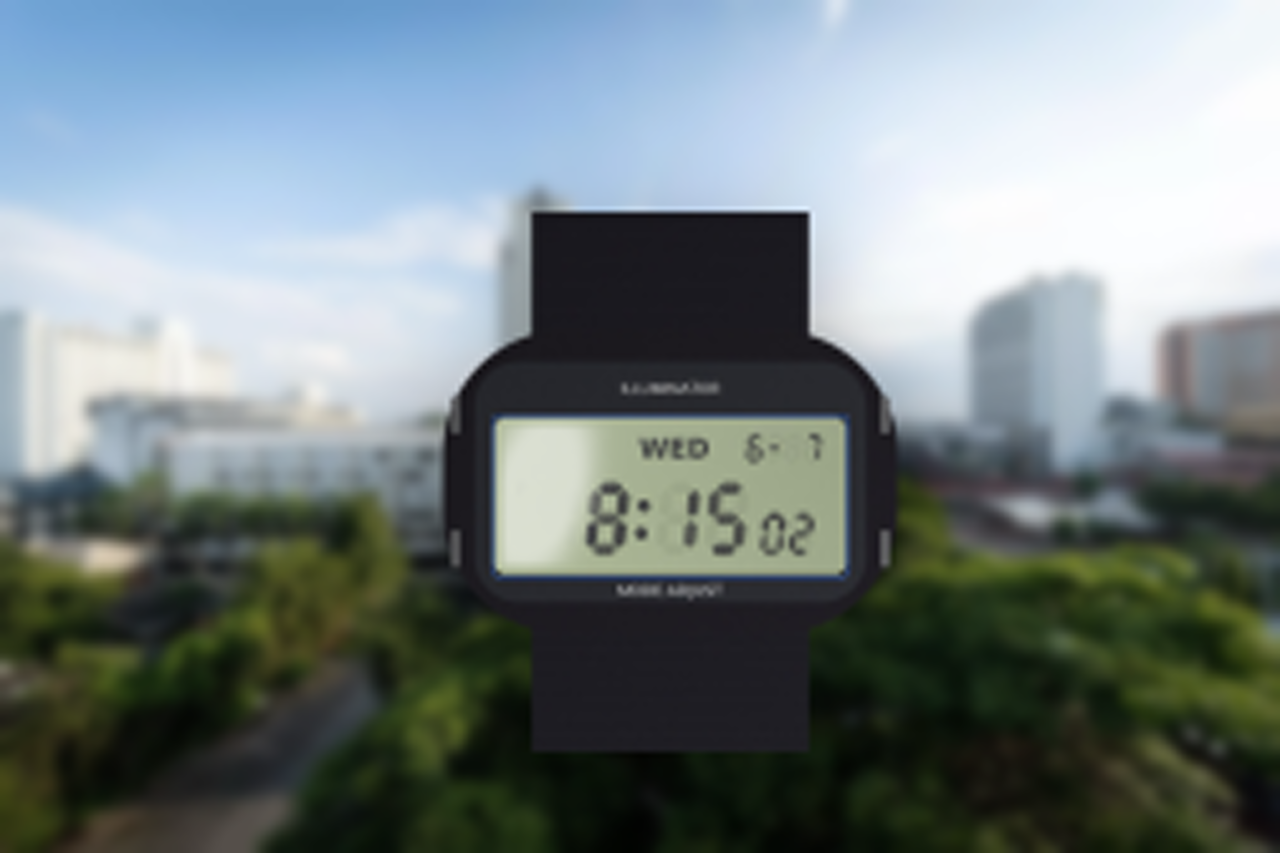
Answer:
{"hour": 8, "minute": 15, "second": 2}
